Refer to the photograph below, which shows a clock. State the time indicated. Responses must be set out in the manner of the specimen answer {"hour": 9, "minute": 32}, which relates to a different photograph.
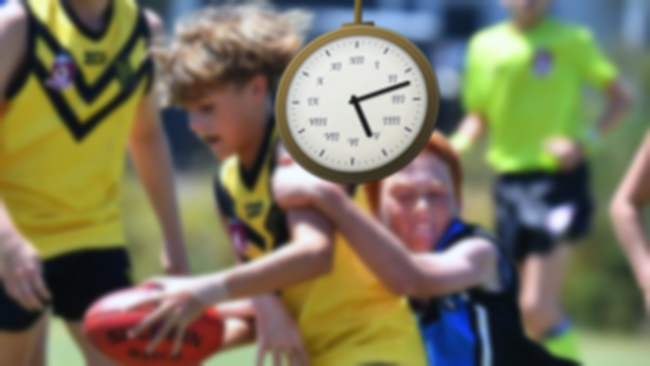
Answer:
{"hour": 5, "minute": 12}
